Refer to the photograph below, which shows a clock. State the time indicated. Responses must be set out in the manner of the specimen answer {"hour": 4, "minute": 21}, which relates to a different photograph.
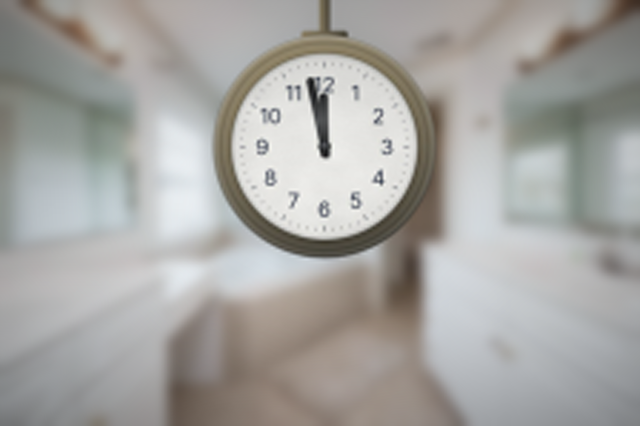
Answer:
{"hour": 11, "minute": 58}
